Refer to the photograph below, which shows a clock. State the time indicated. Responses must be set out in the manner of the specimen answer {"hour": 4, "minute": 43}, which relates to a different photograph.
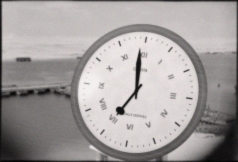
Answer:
{"hour": 6, "minute": 59}
